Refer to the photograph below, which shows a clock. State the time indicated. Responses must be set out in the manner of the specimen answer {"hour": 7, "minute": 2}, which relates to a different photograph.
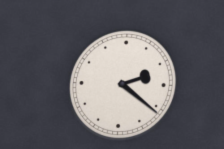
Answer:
{"hour": 2, "minute": 21}
